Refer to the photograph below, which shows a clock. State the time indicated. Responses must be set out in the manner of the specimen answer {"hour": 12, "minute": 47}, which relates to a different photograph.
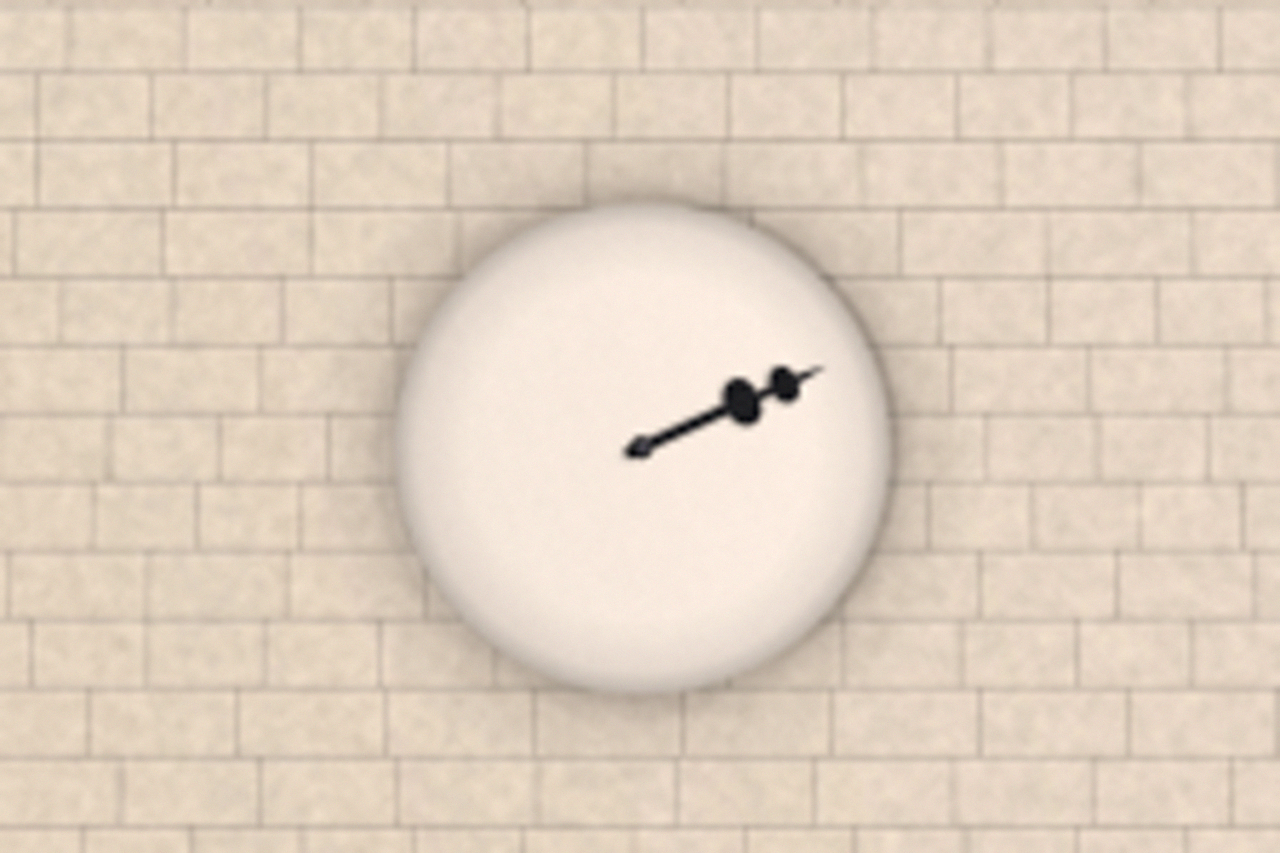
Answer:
{"hour": 2, "minute": 11}
